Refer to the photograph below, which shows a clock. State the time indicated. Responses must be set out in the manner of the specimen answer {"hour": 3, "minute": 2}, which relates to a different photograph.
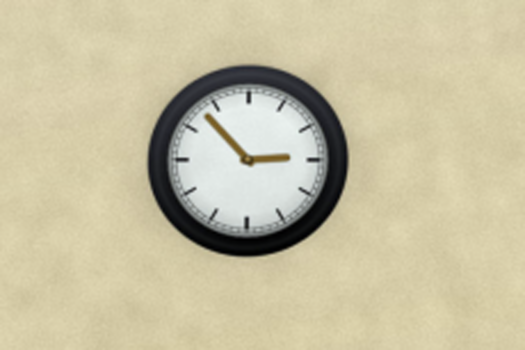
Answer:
{"hour": 2, "minute": 53}
